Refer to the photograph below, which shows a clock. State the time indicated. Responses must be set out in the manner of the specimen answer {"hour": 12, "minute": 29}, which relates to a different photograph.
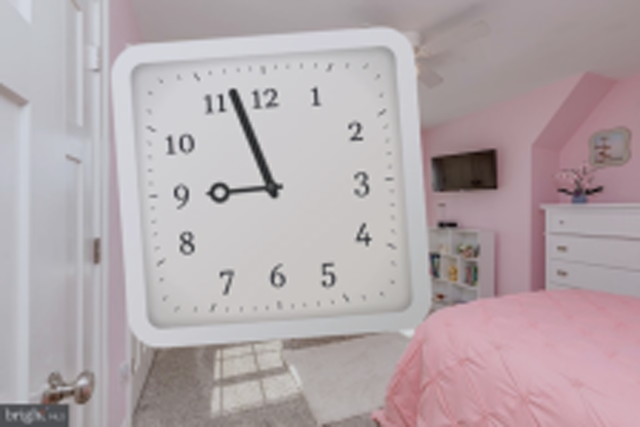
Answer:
{"hour": 8, "minute": 57}
